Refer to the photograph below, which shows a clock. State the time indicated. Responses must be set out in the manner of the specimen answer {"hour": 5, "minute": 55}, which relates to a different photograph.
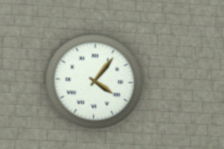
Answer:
{"hour": 4, "minute": 6}
